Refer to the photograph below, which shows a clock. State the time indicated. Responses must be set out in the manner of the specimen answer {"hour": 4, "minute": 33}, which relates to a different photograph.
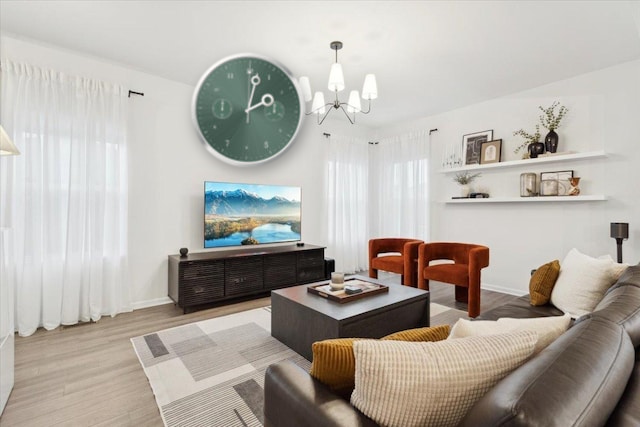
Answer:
{"hour": 2, "minute": 2}
